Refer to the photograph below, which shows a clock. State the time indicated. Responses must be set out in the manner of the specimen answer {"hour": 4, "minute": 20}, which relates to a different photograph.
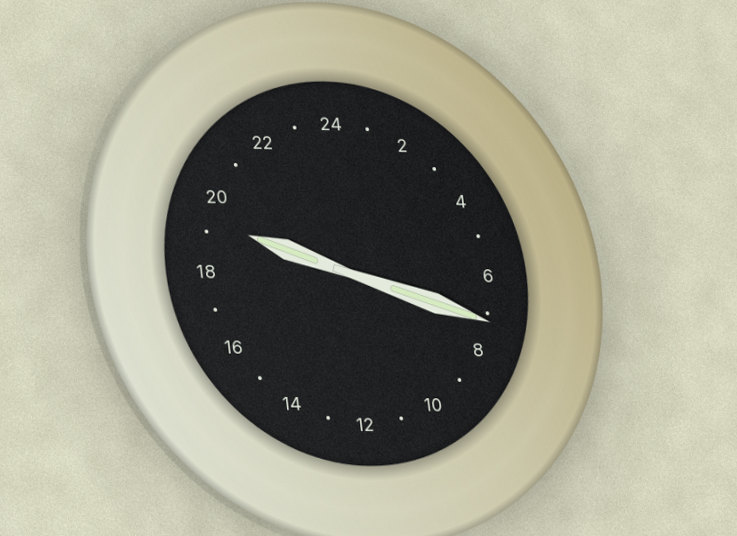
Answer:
{"hour": 19, "minute": 18}
